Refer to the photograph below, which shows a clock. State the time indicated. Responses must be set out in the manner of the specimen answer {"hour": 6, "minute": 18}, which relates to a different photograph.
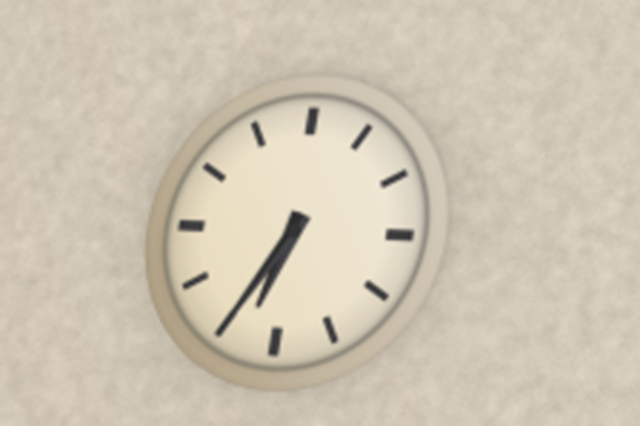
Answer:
{"hour": 6, "minute": 35}
